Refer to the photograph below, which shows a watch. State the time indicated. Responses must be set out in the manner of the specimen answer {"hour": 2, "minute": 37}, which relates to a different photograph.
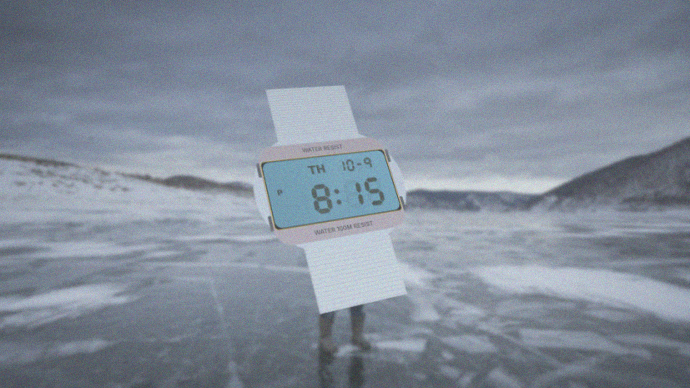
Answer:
{"hour": 8, "minute": 15}
